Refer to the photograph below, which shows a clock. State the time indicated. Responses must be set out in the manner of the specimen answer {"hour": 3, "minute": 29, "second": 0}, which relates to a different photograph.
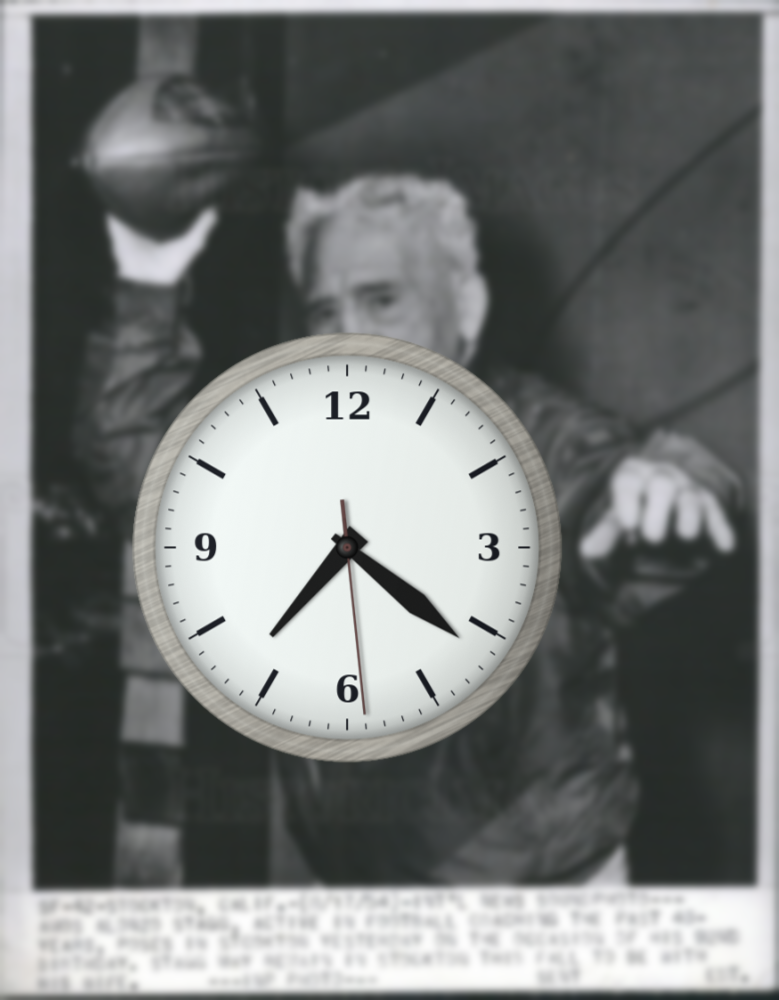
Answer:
{"hour": 7, "minute": 21, "second": 29}
